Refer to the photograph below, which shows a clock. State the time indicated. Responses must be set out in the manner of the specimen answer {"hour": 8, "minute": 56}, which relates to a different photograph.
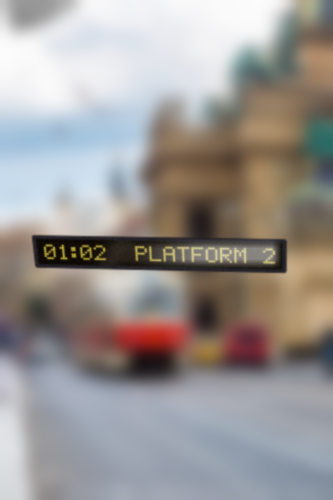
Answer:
{"hour": 1, "minute": 2}
